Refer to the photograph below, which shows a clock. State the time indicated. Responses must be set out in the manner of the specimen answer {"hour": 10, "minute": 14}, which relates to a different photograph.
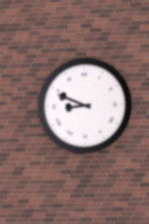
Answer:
{"hour": 8, "minute": 49}
